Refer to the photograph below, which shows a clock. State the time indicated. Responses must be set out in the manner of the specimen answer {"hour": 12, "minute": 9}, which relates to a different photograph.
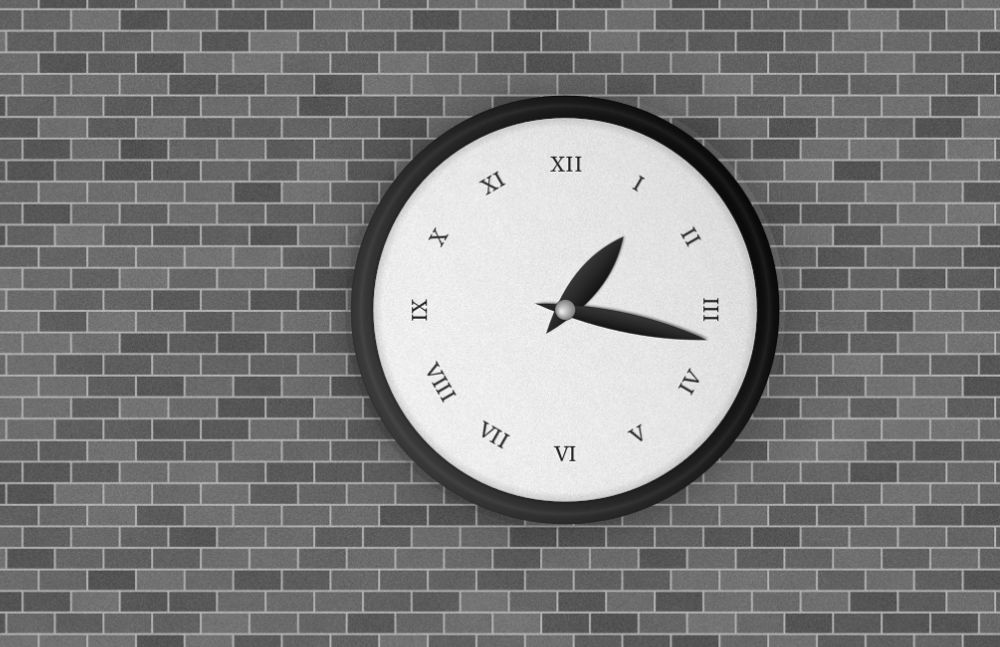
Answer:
{"hour": 1, "minute": 17}
